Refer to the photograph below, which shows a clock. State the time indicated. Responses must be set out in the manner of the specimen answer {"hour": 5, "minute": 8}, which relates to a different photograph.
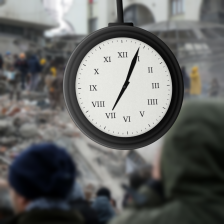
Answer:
{"hour": 7, "minute": 4}
